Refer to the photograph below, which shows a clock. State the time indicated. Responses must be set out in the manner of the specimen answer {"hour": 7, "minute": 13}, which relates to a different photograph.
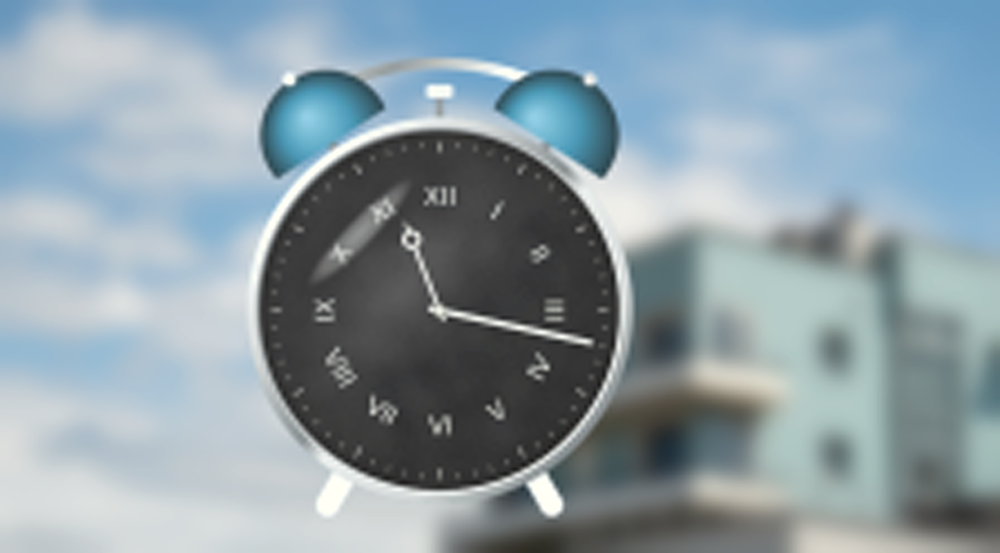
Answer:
{"hour": 11, "minute": 17}
